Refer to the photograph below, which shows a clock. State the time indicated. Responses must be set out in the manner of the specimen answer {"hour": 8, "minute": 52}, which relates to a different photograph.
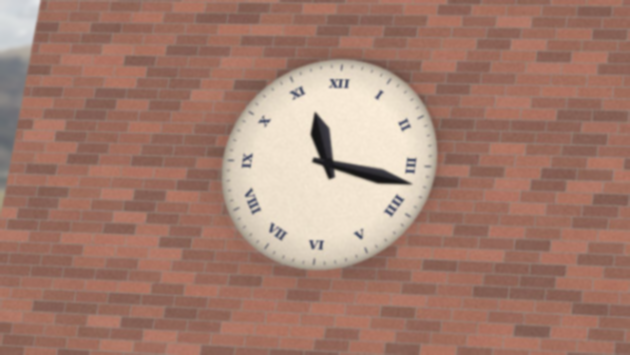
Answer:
{"hour": 11, "minute": 17}
